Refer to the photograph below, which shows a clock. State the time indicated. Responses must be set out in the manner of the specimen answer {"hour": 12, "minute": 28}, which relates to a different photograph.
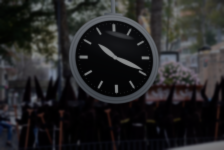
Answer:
{"hour": 10, "minute": 19}
